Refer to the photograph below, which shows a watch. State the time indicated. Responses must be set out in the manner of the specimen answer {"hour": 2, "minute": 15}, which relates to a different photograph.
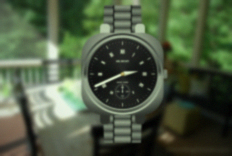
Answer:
{"hour": 2, "minute": 41}
